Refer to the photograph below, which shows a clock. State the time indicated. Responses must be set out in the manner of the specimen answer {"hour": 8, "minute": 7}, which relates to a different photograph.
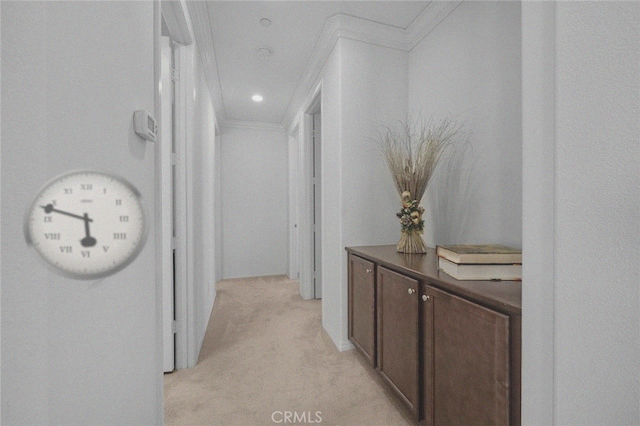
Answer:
{"hour": 5, "minute": 48}
